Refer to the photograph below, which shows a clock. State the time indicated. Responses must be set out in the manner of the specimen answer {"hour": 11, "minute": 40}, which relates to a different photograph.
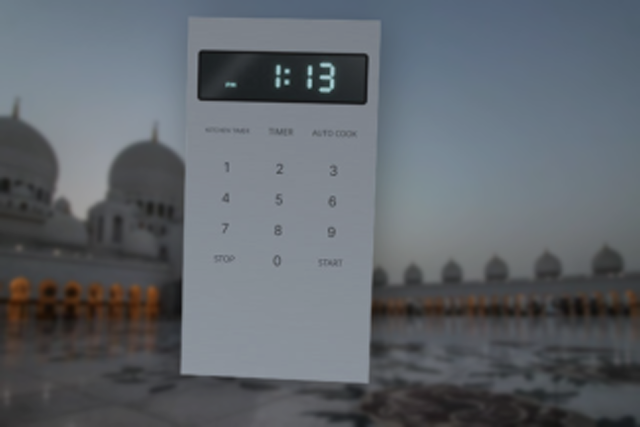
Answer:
{"hour": 1, "minute": 13}
